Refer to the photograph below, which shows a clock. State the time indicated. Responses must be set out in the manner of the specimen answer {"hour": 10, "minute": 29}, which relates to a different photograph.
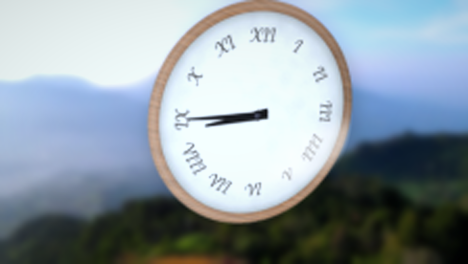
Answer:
{"hour": 8, "minute": 45}
